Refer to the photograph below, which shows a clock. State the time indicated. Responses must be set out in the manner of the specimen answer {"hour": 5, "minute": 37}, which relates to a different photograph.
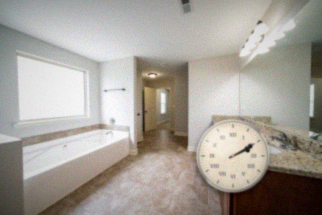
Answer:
{"hour": 2, "minute": 10}
